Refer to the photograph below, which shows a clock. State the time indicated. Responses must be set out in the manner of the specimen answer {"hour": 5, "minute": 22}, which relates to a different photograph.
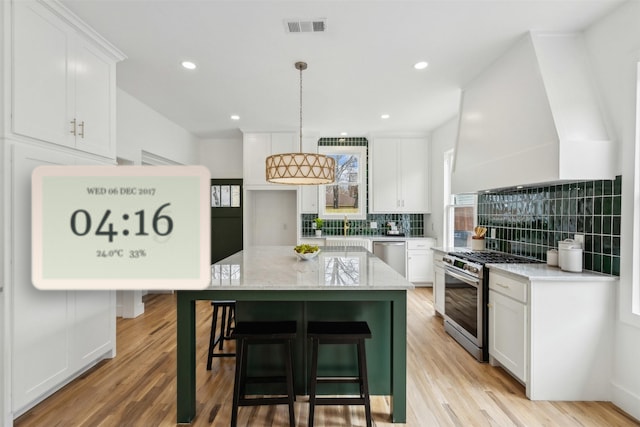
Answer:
{"hour": 4, "minute": 16}
